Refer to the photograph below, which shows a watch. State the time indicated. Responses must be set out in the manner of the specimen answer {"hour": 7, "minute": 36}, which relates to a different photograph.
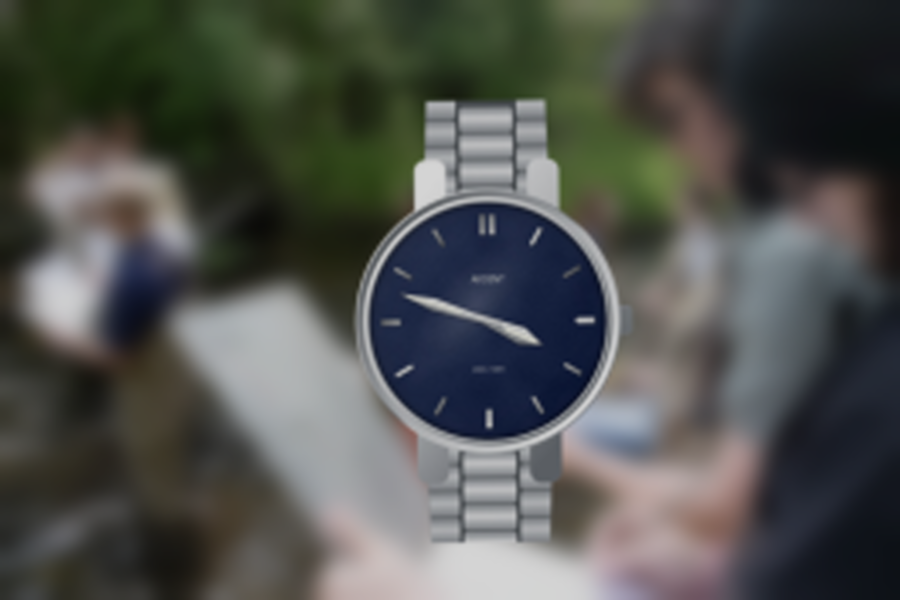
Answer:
{"hour": 3, "minute": 48}
